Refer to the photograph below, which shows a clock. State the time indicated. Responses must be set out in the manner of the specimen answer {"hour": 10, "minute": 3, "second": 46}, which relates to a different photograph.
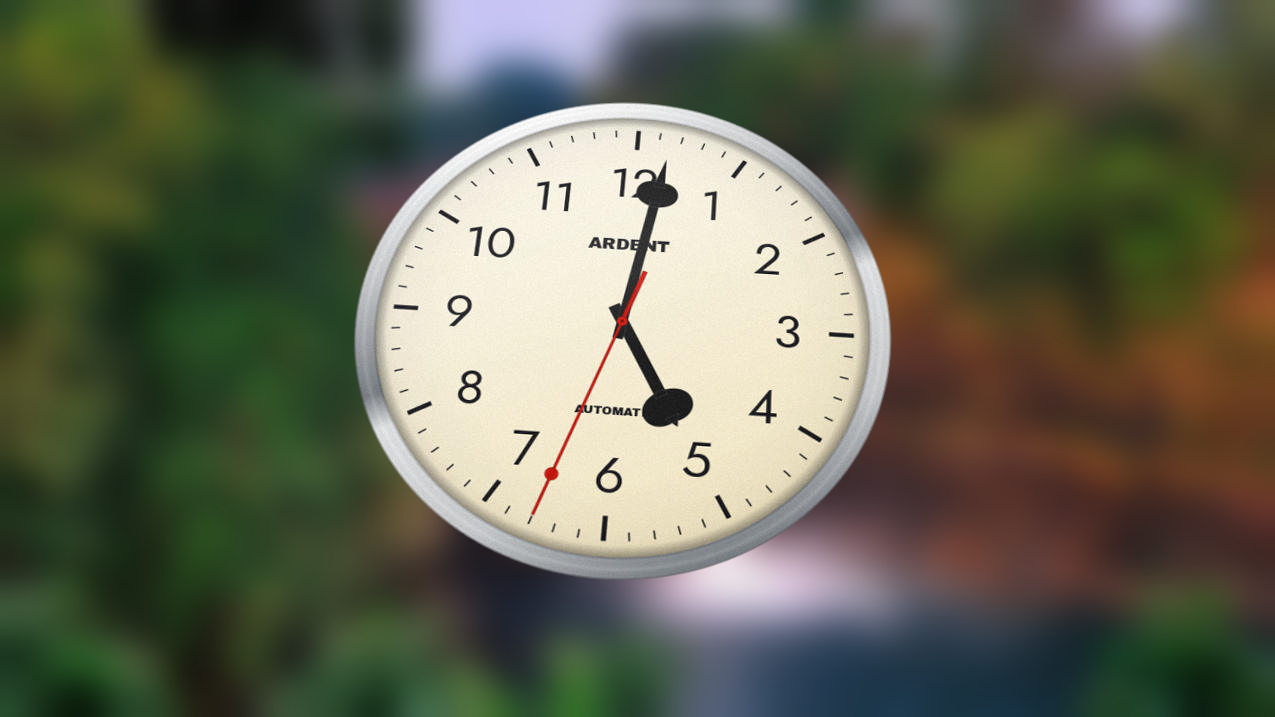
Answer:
{"hour": 5, "minute": 1, "second": 33}
